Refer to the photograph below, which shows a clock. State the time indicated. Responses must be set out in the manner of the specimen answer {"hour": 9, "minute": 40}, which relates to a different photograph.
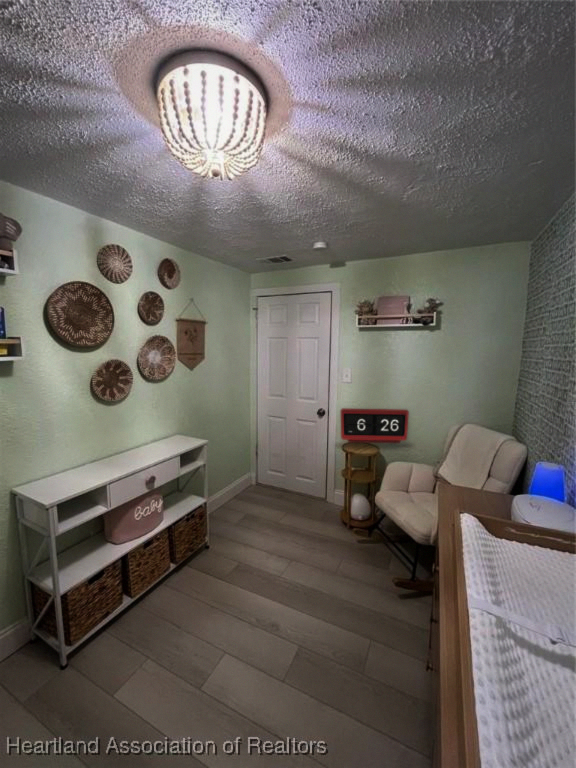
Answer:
{"hour": 6, "minute": 26}
